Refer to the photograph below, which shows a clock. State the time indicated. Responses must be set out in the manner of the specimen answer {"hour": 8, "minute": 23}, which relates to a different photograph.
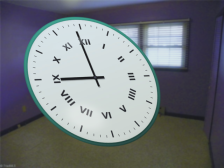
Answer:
{"hour": 8, "minute": 59}
